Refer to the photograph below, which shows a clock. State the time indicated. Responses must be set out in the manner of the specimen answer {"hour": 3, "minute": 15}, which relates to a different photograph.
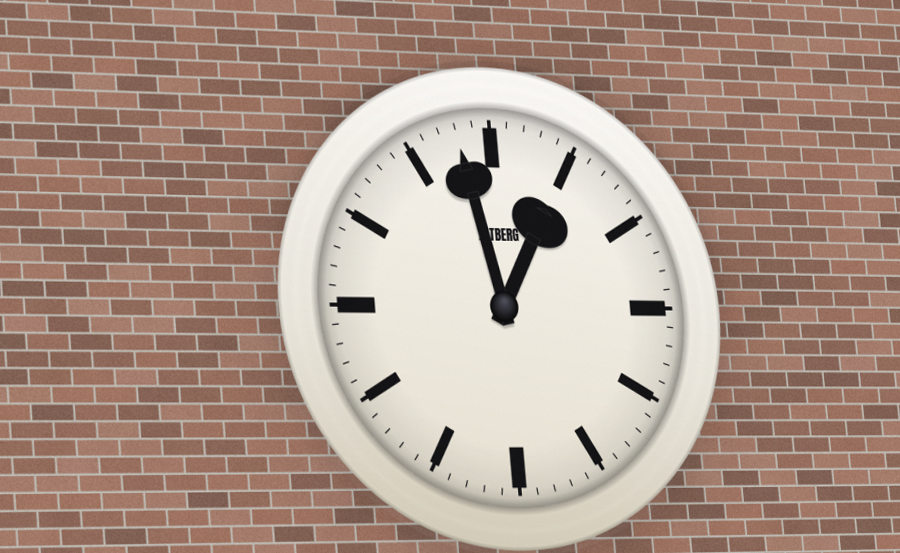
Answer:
{"hour": 12, "minute": 58}
